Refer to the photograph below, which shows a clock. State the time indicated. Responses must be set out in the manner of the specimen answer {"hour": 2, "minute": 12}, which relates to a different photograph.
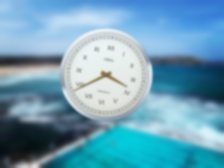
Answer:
{"hour": 3, "minute": 39}
